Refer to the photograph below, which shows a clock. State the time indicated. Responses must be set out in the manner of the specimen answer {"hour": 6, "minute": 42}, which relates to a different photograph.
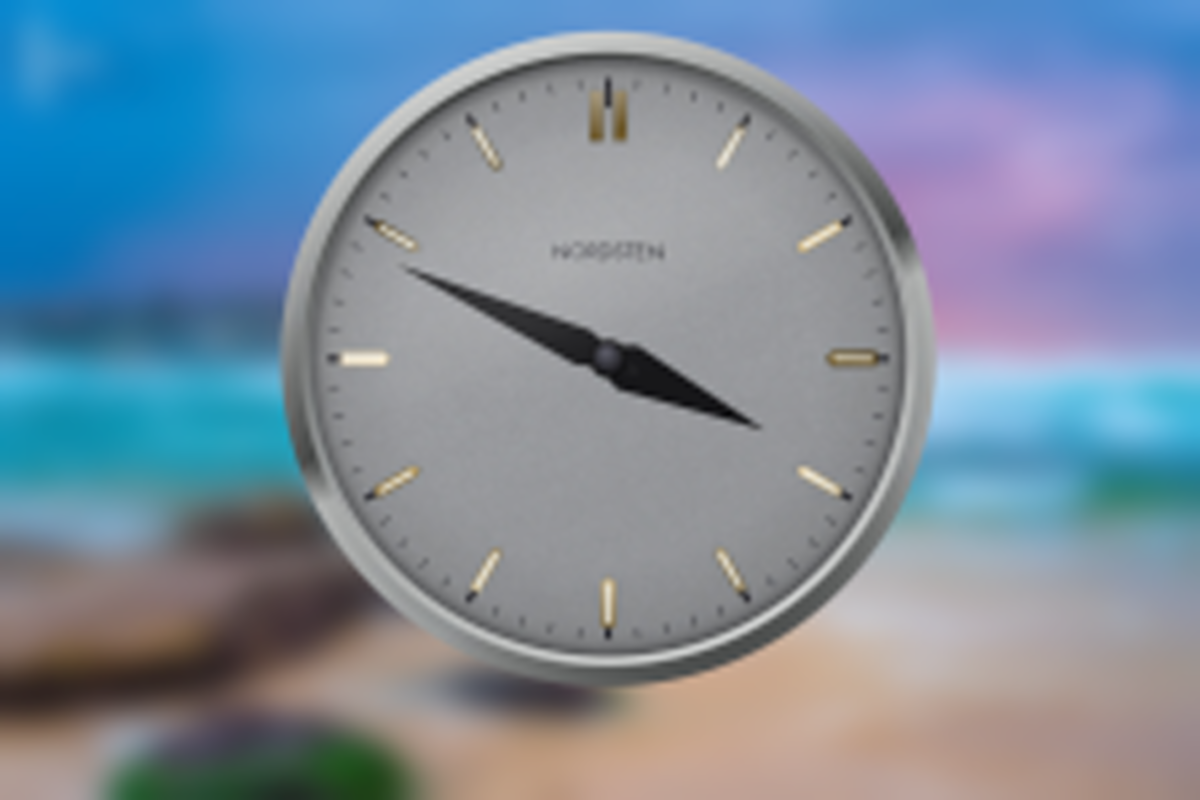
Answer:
{"hour": 3, "minute": 49}
